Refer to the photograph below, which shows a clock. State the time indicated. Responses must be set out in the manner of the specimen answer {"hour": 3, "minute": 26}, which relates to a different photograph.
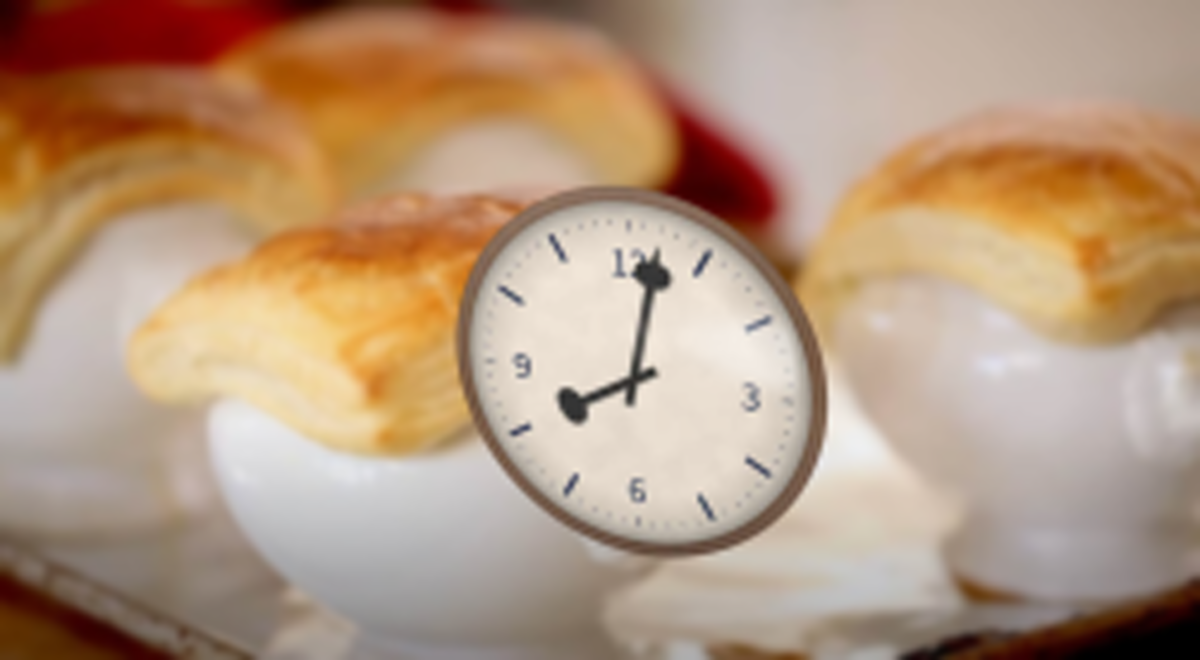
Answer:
{"hour": 8, "minute": 2}
